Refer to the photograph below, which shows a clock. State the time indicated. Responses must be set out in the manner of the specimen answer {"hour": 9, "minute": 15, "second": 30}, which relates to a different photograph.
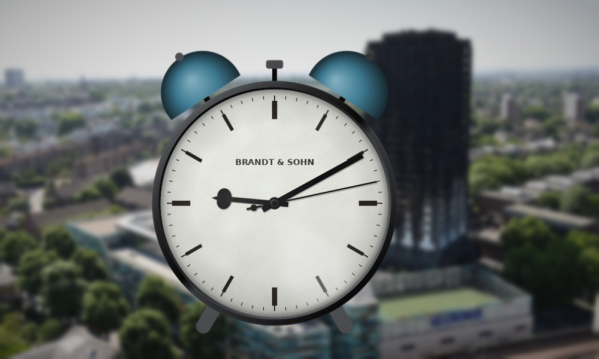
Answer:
{"hour": 9, "minute": 10, "second": 13}
